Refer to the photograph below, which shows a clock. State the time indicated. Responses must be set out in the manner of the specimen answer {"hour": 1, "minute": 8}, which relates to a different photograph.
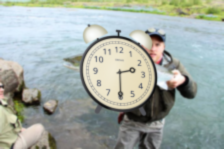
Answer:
{"hour": 2, "minute": 30}
